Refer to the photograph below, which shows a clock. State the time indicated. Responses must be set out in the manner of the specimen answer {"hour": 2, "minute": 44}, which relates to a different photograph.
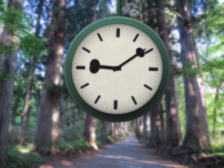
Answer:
{"hour": 9, "minute": 9}
